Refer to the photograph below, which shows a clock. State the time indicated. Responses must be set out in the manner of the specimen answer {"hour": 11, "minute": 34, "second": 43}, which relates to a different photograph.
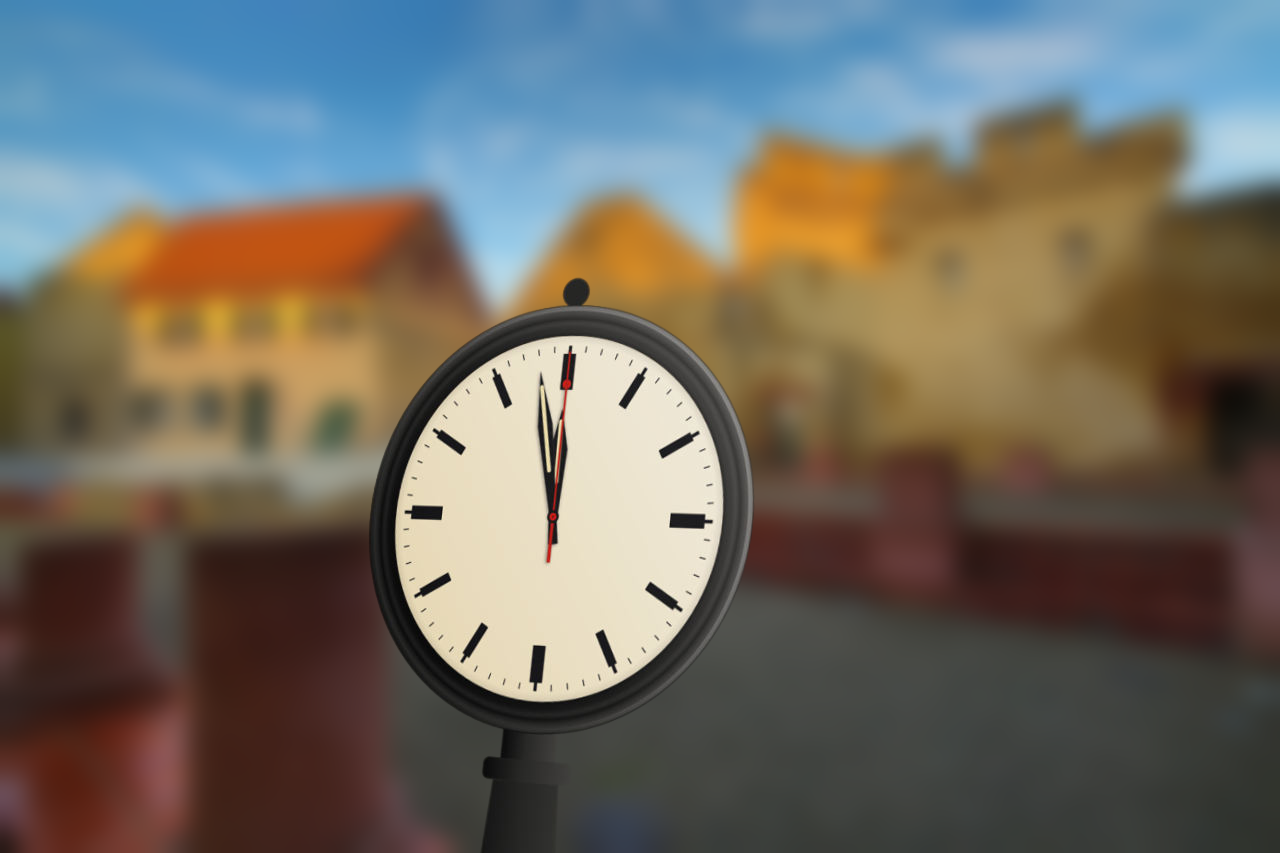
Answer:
{"hour": 11, "minute": 58, "second": 0}
